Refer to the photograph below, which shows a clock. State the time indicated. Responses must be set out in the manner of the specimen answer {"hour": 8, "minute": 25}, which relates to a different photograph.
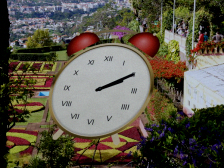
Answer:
{"hour": 2, "minute": 10}
